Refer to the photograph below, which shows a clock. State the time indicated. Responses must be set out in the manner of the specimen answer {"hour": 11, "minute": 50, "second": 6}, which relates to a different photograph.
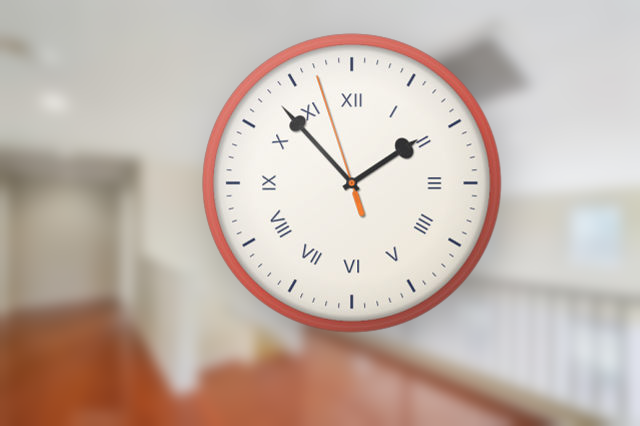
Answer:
{"hour": 1, "minute": 52, "second": 57}
